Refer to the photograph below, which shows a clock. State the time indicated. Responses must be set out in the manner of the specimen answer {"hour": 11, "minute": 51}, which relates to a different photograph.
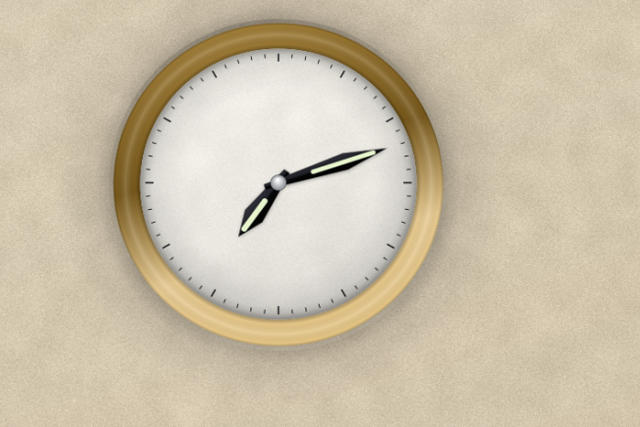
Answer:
{"hour": 7, "minute": 12}
